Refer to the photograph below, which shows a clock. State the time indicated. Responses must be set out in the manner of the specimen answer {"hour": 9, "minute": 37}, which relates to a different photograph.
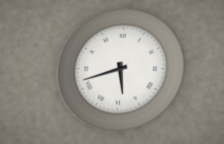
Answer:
{"hour": 5, "minute": 42}
